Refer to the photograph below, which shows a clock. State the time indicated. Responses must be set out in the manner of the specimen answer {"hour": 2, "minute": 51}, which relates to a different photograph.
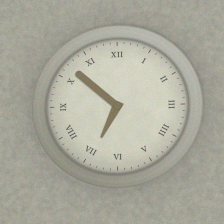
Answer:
{"hour": 6, "minute": 52}
